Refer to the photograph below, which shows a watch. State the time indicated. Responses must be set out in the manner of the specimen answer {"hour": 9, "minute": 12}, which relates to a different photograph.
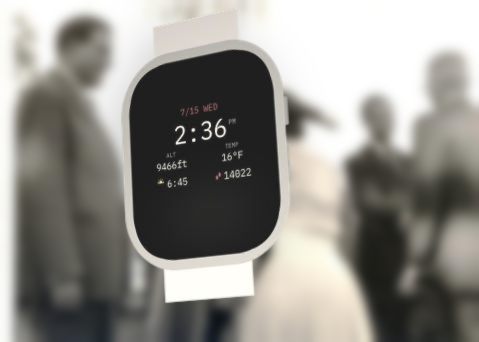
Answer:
{"hour": 2, "minute": 36}
